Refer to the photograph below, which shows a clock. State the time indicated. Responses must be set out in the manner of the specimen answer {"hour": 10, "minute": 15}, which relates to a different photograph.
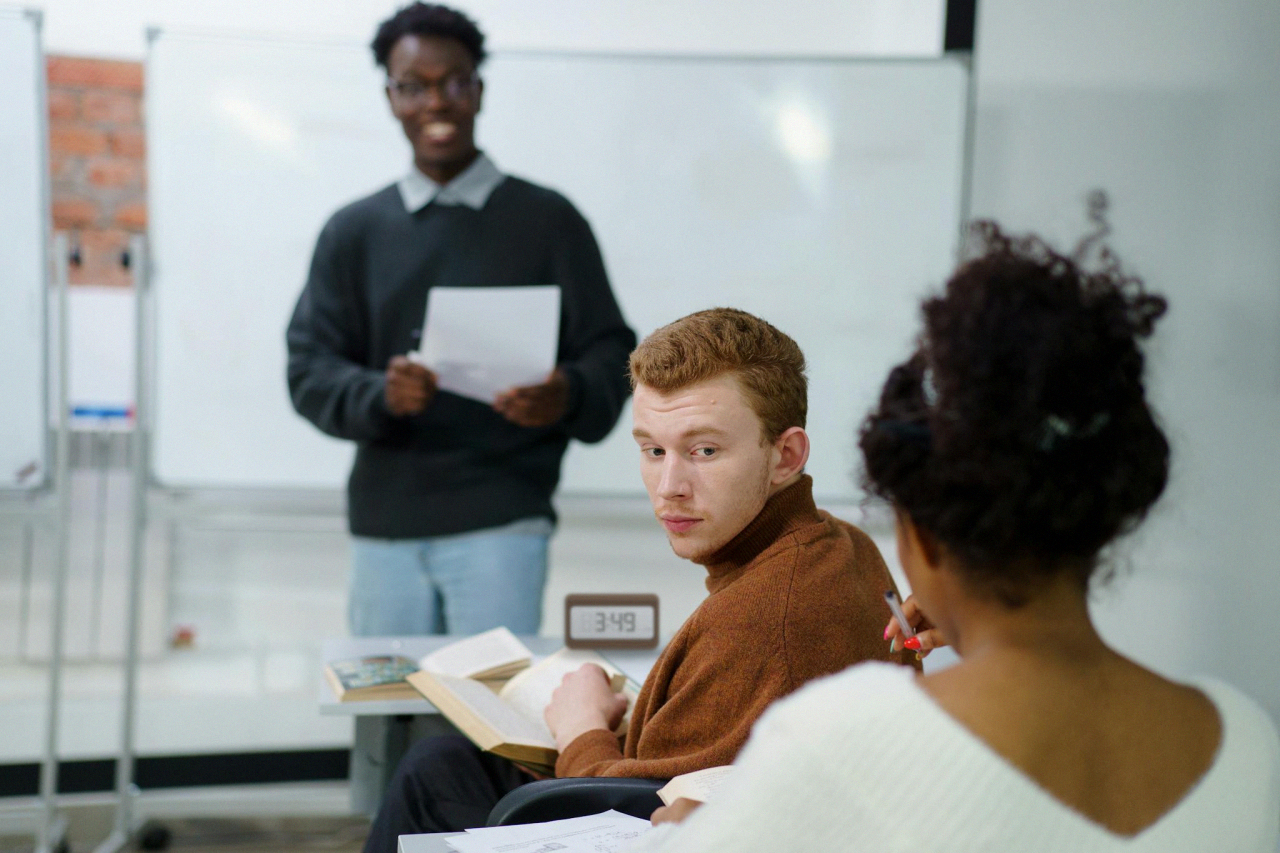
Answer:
{"hour": 3, "minute": 49}
